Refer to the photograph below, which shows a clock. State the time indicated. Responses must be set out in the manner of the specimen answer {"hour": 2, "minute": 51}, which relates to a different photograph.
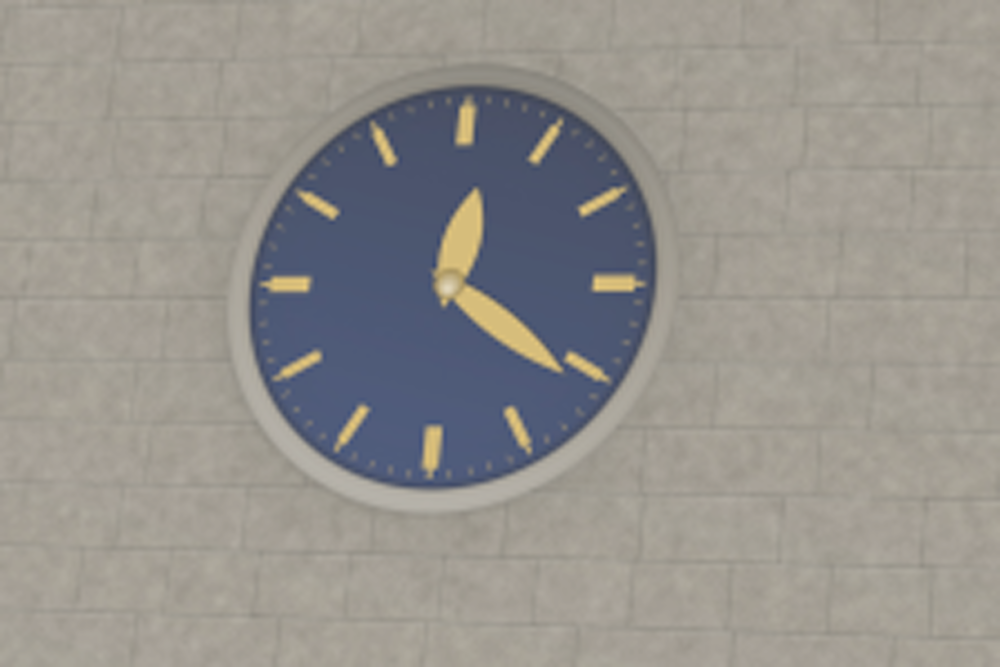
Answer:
{"hour": 12, "minute": 21}
